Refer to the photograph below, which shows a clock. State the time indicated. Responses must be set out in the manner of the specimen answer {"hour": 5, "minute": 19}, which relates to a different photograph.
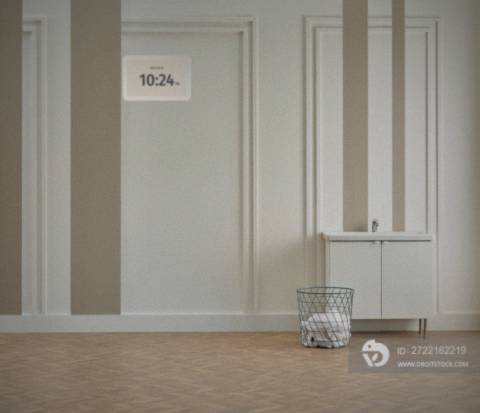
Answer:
{"hour": 10, "minute": 24}
